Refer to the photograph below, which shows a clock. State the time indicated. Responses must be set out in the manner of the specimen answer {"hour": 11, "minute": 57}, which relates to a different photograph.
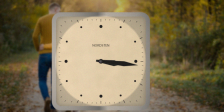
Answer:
{"hour": 3, "minute": 16}
